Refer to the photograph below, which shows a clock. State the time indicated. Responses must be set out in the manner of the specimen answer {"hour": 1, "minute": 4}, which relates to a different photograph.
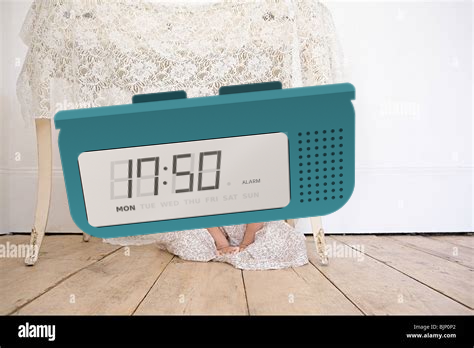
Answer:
{"hour": 17, "minute": 50}
